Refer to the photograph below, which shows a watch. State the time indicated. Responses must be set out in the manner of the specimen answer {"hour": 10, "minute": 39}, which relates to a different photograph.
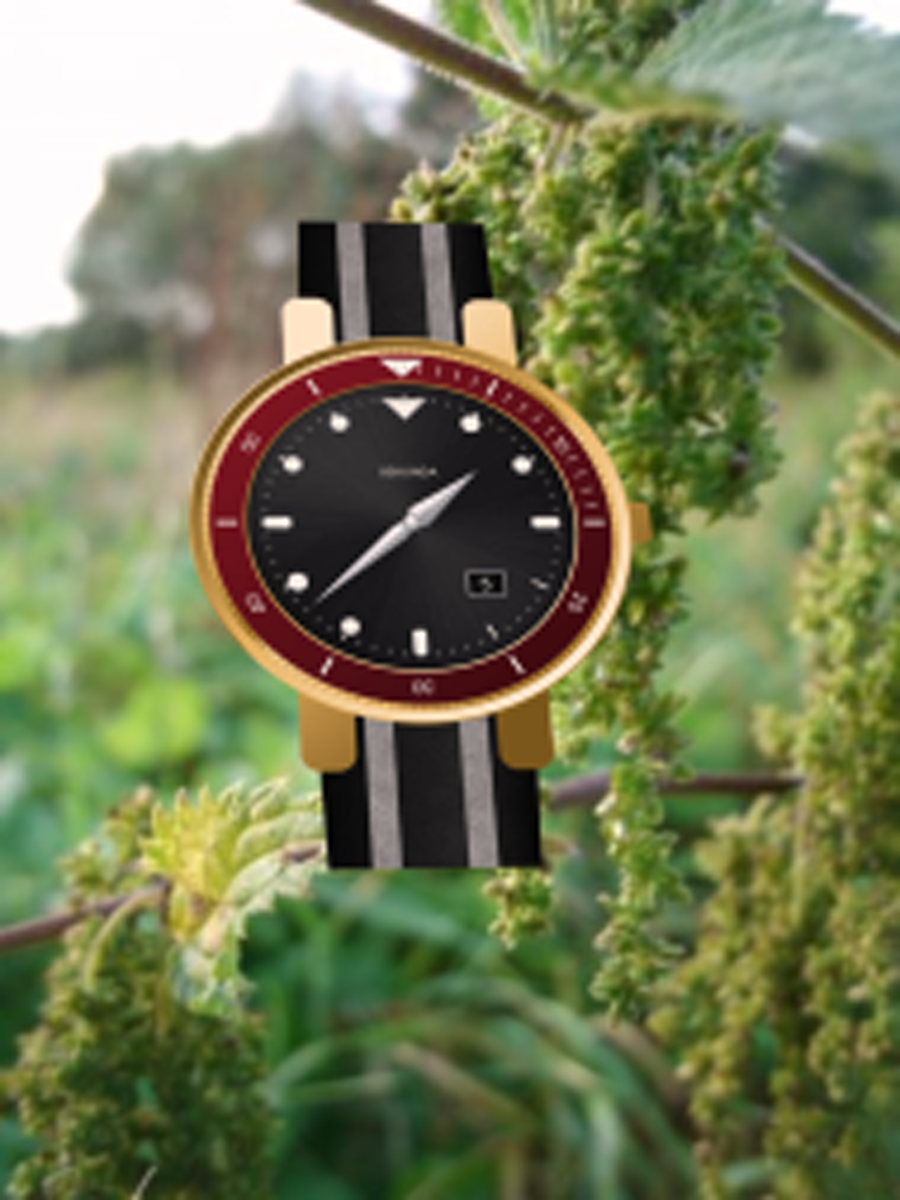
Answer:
{"hour": 1, "minute": 38}
